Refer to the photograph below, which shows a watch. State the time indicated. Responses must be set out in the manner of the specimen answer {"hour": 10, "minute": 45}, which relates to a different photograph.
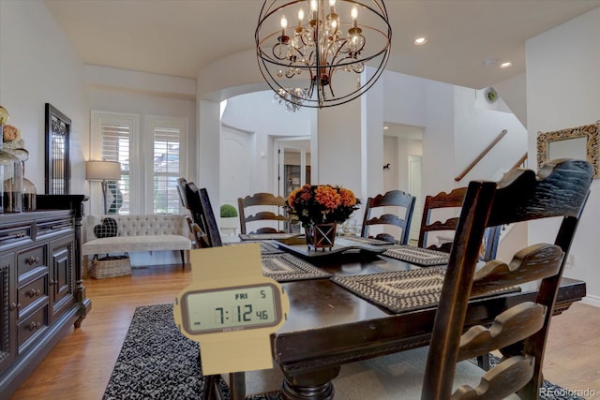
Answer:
{"hour": 7, "minute": 12}
